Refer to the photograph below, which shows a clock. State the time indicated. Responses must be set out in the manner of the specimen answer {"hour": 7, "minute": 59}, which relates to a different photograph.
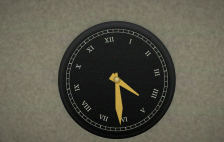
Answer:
{"hour": 4, "minute": 31}
